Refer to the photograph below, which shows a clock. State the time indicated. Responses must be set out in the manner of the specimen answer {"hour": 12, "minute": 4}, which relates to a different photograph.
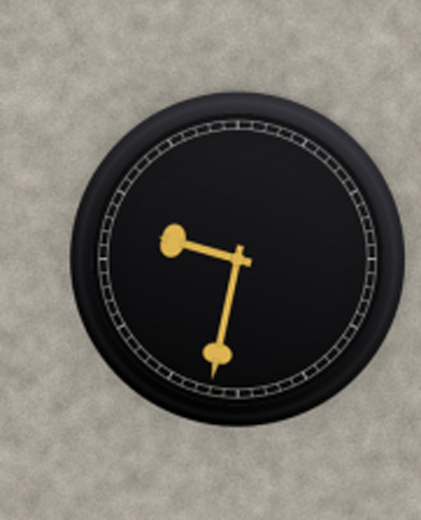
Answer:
{"hour": 9, "minute": 32}
